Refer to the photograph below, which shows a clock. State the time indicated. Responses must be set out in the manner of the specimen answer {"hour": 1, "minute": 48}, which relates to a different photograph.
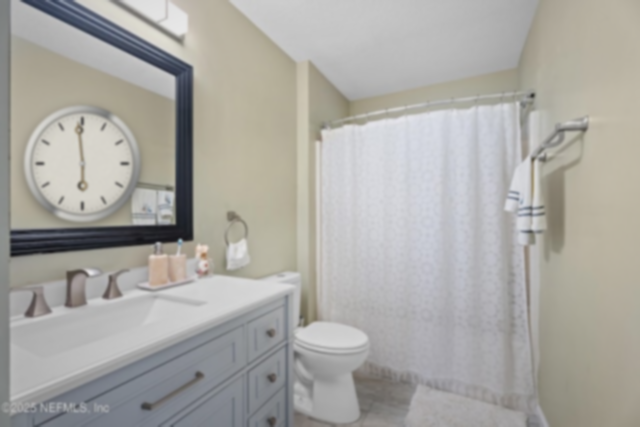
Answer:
{"hour": 5, "minute": 59}
